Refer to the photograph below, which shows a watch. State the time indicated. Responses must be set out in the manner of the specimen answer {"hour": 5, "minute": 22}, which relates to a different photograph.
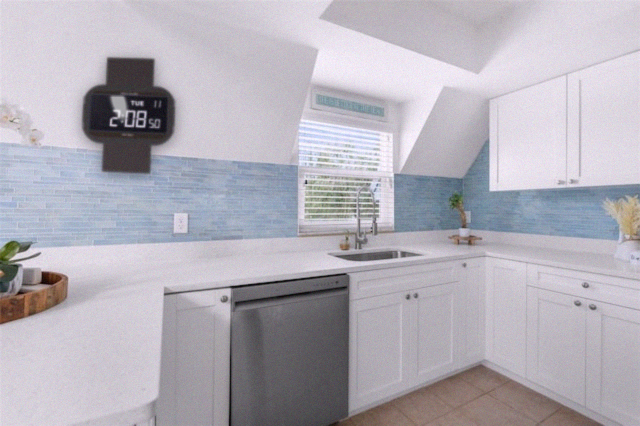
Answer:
{"hour": 2, "minute": 8}
